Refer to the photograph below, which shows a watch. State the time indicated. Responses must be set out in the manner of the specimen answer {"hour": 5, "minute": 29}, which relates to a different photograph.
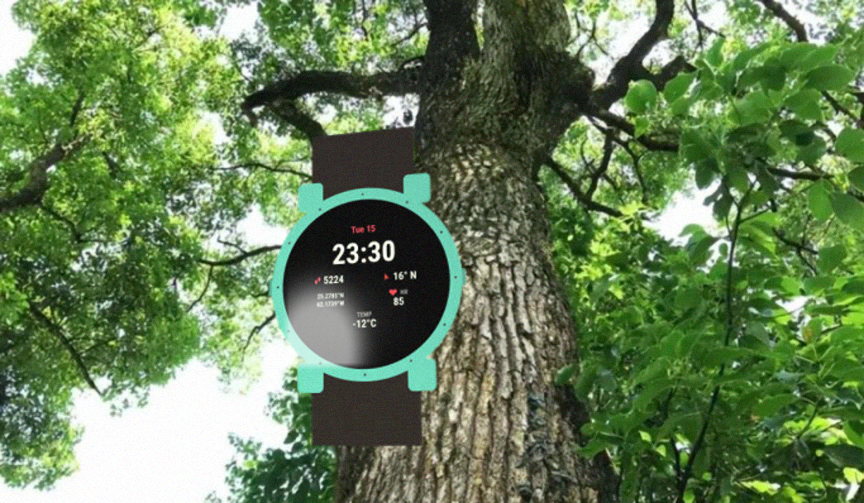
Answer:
{"hour": 23, "minute": 30}
